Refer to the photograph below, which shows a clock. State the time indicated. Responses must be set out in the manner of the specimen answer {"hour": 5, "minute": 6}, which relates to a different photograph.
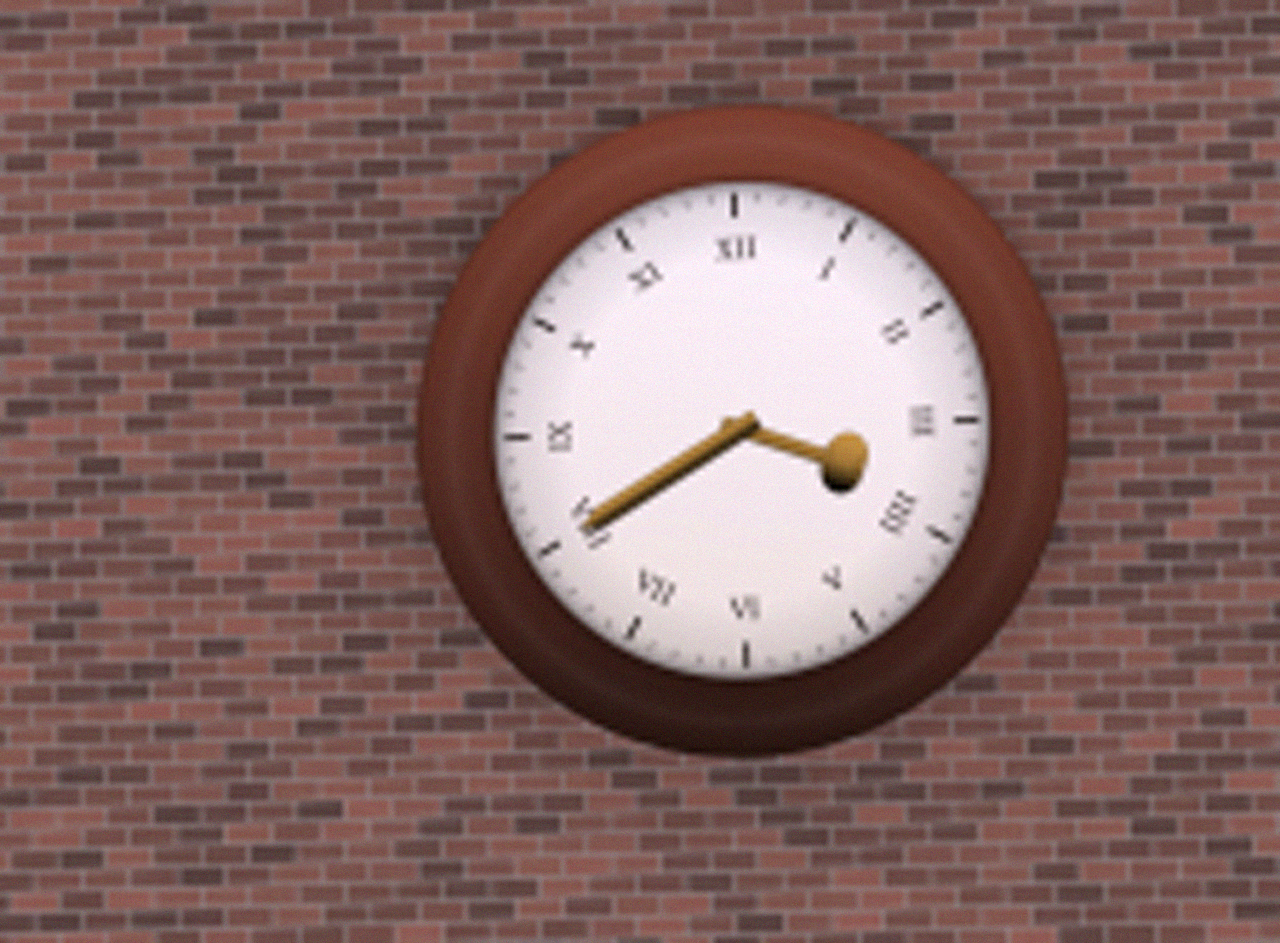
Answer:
{"hour": 3, "minute": 40}
